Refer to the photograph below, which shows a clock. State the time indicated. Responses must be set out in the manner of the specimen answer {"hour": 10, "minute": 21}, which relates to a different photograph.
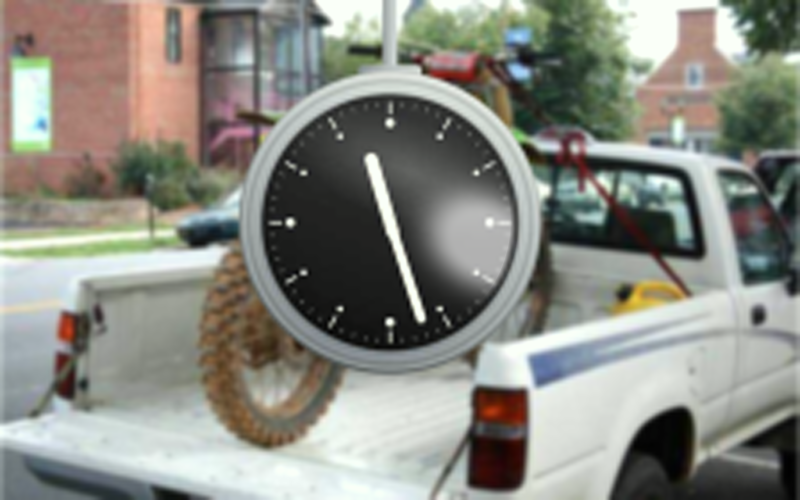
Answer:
{"hour": 11, "minute": 27}
